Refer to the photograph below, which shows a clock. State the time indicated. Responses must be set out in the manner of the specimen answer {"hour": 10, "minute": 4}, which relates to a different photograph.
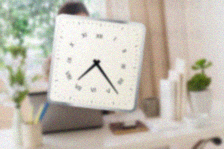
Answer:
{"hour": 7, "minute": 23}
